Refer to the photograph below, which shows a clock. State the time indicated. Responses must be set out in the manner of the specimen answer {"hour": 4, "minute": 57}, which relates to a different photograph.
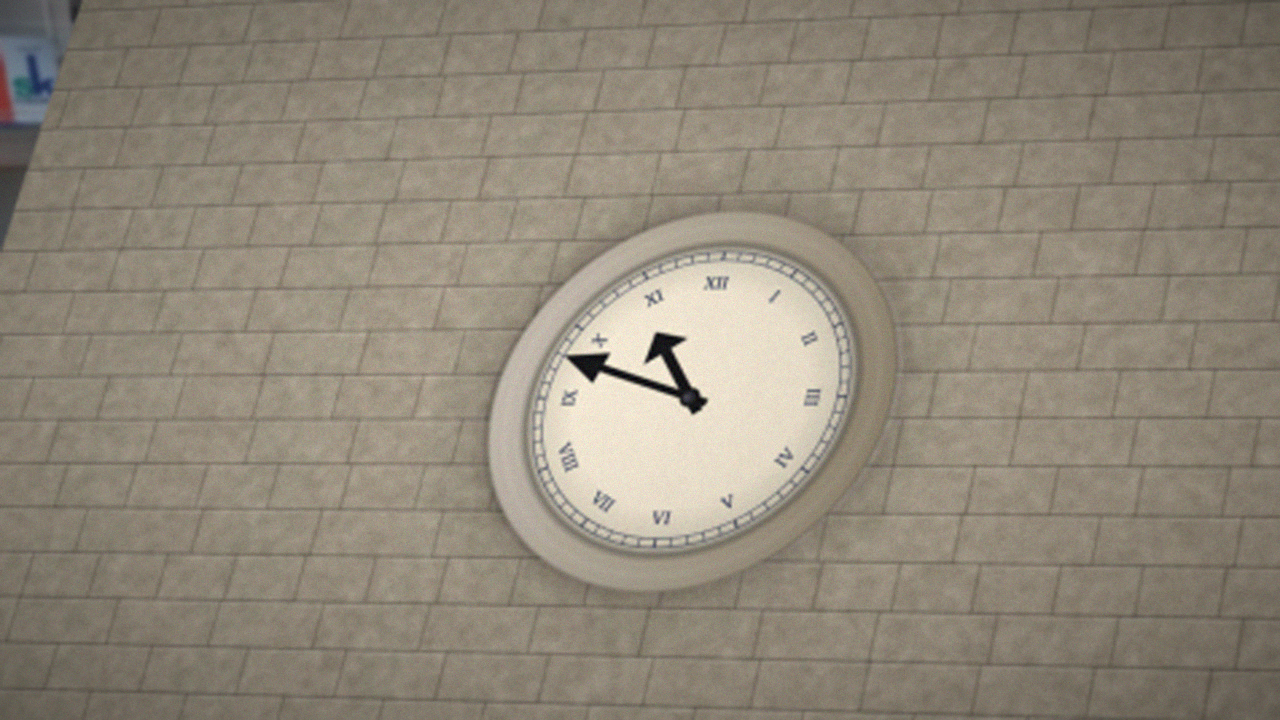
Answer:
{"hour": 10, "minute": 48}
